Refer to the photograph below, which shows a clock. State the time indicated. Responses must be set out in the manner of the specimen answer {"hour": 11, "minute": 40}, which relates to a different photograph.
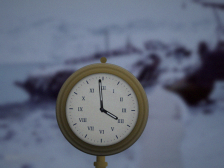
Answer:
{"hour": 3, "minute": 59}
